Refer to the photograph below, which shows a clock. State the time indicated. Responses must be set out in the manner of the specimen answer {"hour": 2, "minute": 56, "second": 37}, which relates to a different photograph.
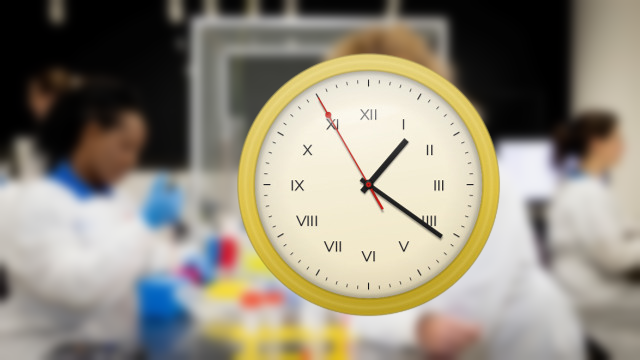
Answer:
{"hour": 1, "minute": 20, "second": 55}
